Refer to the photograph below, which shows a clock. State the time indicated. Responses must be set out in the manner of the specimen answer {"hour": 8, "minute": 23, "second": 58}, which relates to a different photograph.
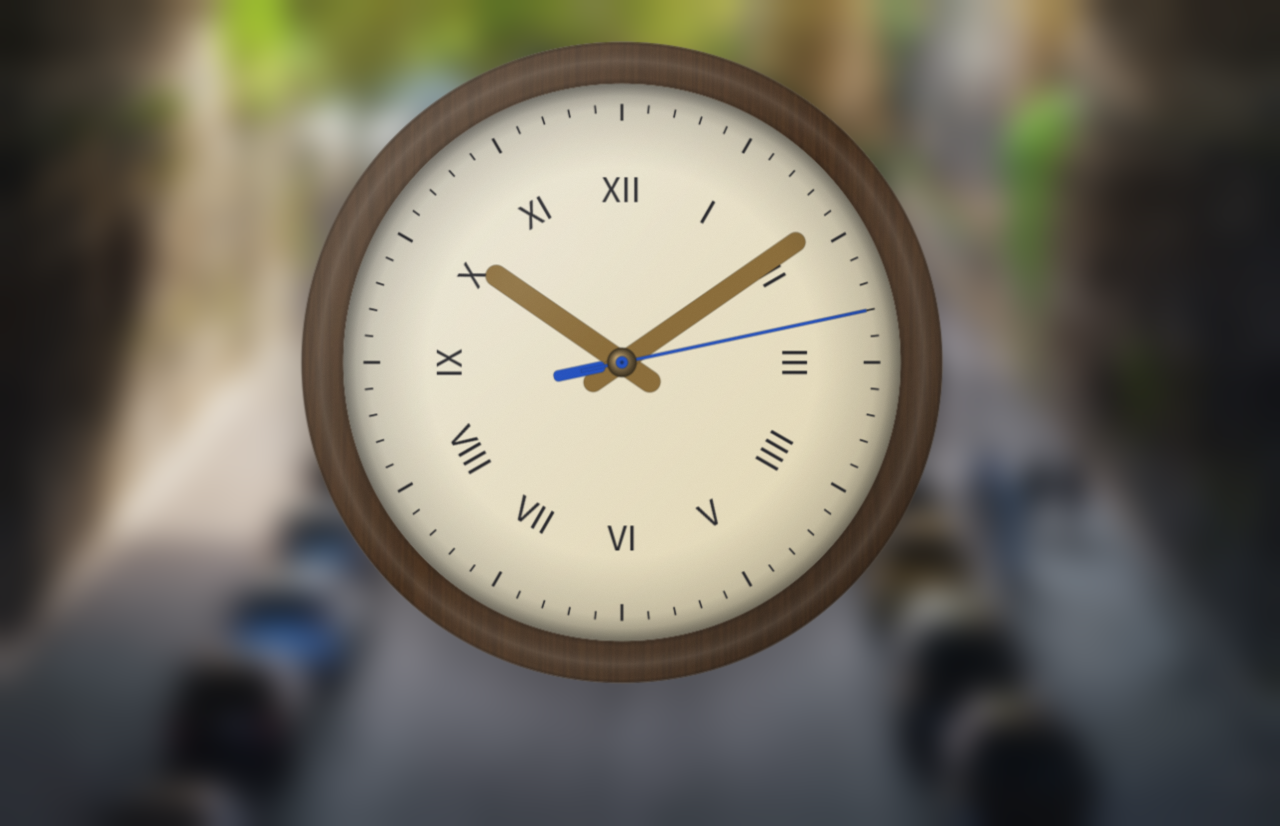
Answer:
{"hour": 10, "minute": 9, "second": 13}
